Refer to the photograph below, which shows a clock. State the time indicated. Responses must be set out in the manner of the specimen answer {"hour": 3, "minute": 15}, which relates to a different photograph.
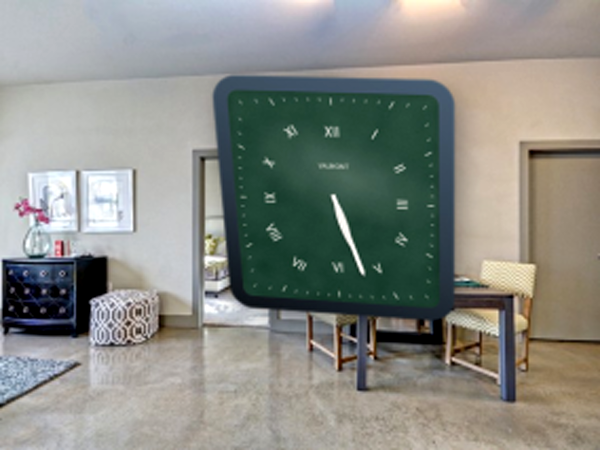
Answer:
{"hour": 5, "minute": 27}
